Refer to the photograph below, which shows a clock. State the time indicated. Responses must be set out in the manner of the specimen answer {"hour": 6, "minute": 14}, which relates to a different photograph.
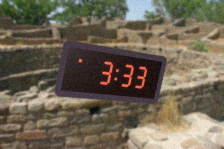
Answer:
{"hour": 3, "minute": 33}
